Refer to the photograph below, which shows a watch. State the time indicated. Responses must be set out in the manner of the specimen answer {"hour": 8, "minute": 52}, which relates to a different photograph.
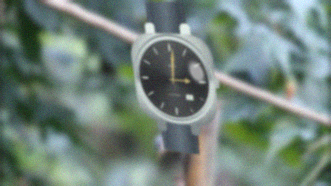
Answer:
{"hour": 3, "minute": 1}
